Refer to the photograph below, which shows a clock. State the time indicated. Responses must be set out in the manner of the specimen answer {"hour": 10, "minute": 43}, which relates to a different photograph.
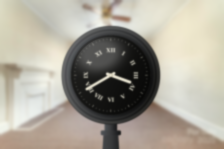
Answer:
{"hour": 3, "minute": 40}
